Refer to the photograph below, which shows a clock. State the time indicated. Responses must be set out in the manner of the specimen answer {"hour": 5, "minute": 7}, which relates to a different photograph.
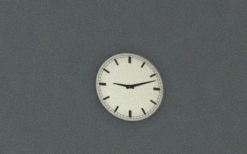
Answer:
{"hour": 9, "minute": 12}
